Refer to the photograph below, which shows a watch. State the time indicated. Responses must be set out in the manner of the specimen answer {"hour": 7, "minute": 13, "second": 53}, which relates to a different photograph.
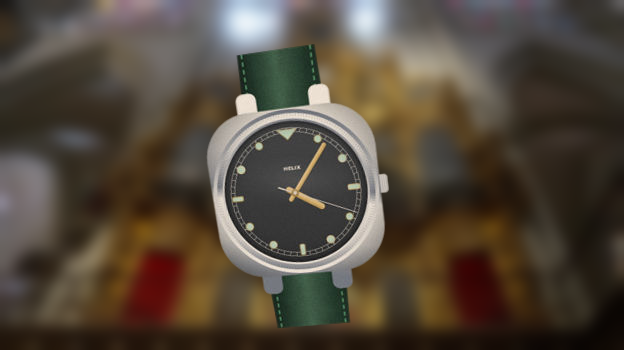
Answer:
{"hour": 4, "minute": 6, "second": 19}
